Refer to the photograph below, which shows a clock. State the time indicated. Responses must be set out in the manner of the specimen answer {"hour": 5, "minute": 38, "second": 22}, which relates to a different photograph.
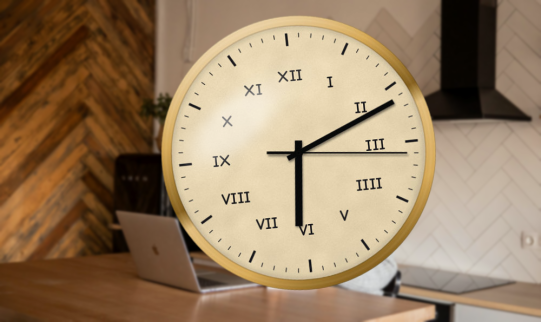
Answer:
{"hour": 6, "minute": 11, "second": 16}
